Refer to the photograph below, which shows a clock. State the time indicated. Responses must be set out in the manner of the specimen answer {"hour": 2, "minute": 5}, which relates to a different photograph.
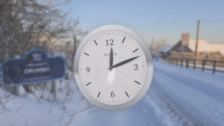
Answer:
{"hour": 12, "minute": 12}
